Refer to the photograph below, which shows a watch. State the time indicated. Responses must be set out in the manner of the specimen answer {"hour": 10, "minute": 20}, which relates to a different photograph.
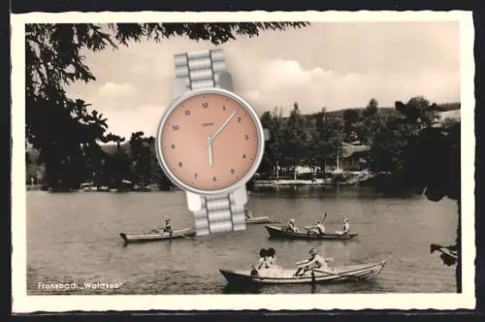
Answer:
{"hour": 6, "minute": 8}
